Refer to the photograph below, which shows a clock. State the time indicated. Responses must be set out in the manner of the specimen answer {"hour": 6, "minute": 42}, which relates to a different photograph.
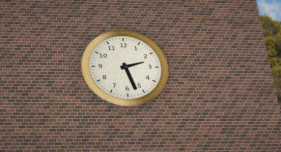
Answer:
{"hour": 2, "minute": 27}
